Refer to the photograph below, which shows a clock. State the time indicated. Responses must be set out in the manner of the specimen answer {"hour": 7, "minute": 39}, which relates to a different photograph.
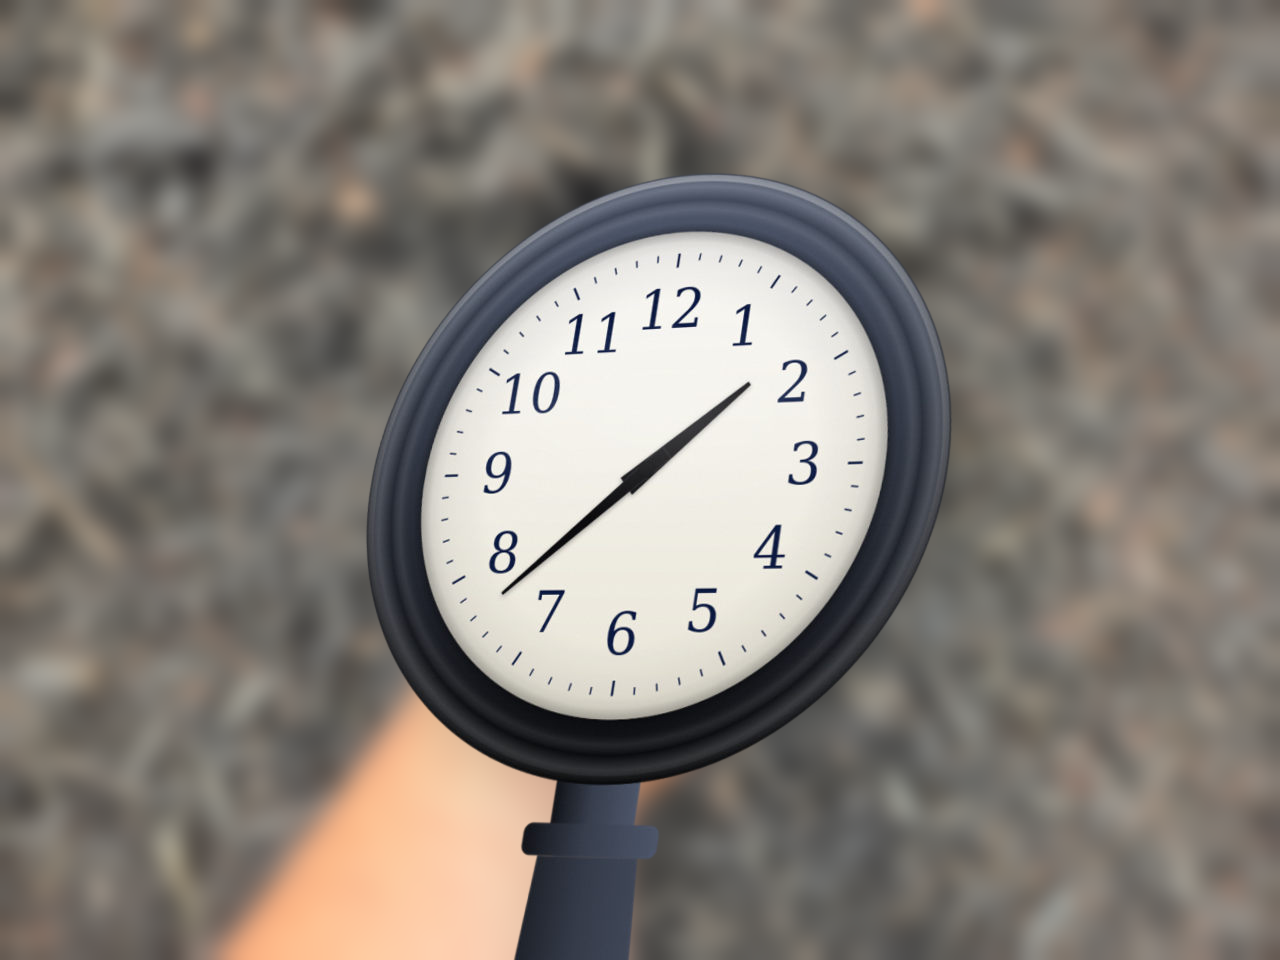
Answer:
{"hour": 1, "minute": 38}
